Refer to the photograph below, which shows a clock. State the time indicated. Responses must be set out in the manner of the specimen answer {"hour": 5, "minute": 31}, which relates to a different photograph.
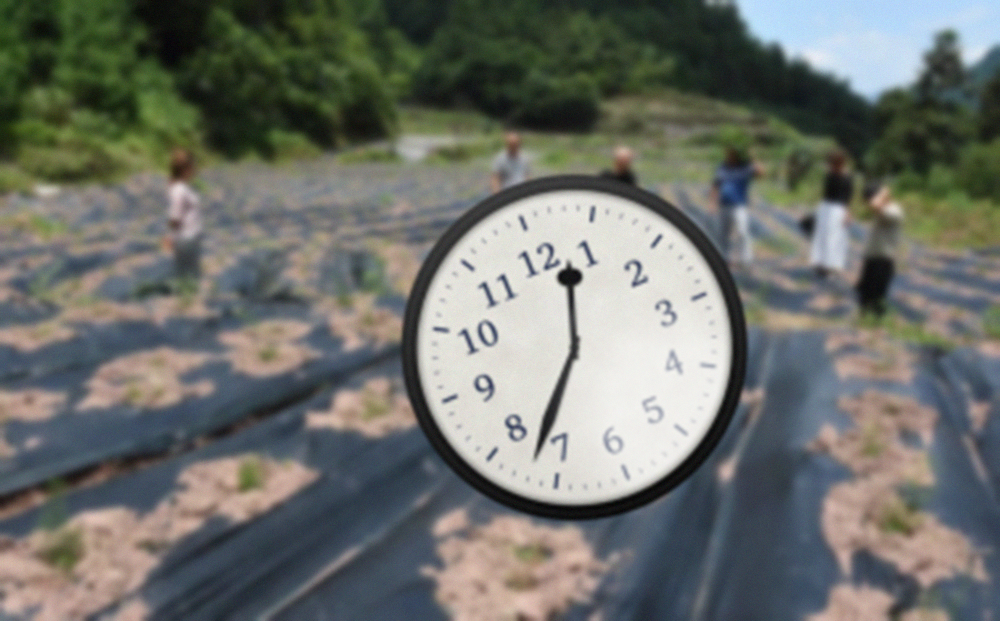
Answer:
{"hour": 12, "minute": 37}
